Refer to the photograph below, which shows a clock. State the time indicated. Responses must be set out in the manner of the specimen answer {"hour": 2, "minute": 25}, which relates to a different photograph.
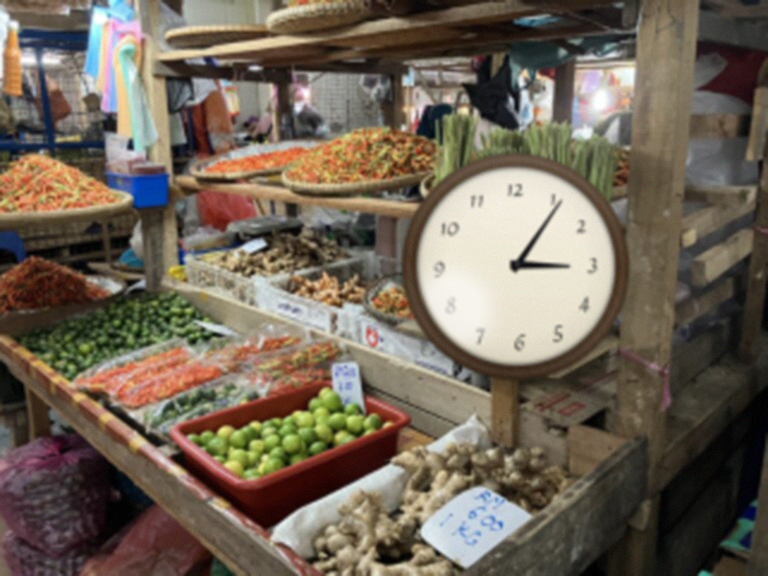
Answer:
{"hour": 3, "minute": 6}
